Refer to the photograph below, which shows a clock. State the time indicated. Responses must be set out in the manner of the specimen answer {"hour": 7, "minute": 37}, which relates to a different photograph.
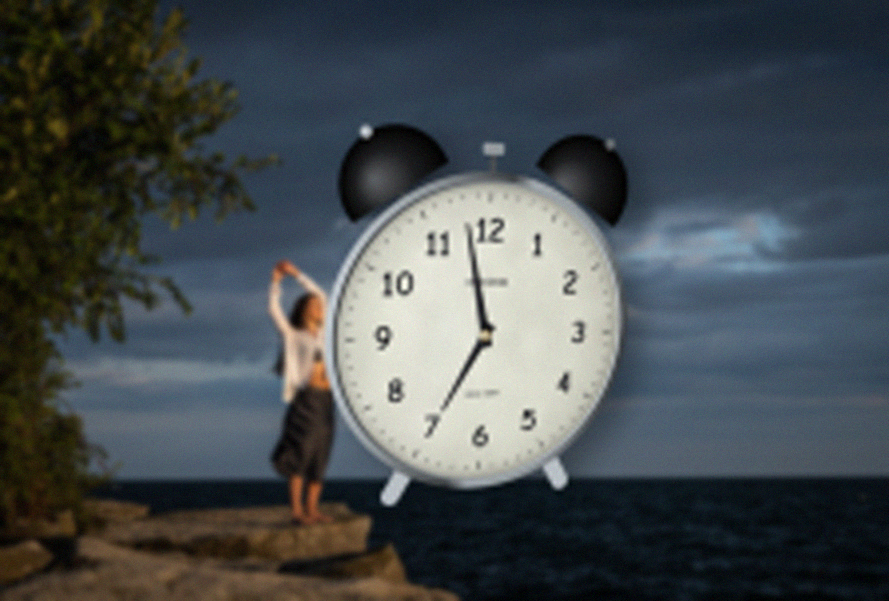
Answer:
{"hour": 6, "minute": 58}
